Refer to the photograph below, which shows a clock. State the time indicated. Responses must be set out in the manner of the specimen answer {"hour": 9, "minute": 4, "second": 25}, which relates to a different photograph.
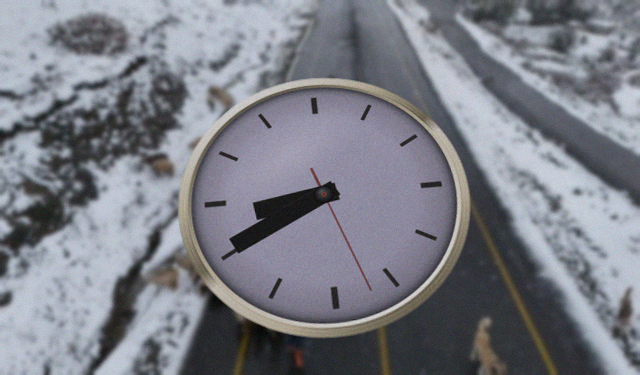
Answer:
{"hour": 8, "minute": 40, "second": 27}
